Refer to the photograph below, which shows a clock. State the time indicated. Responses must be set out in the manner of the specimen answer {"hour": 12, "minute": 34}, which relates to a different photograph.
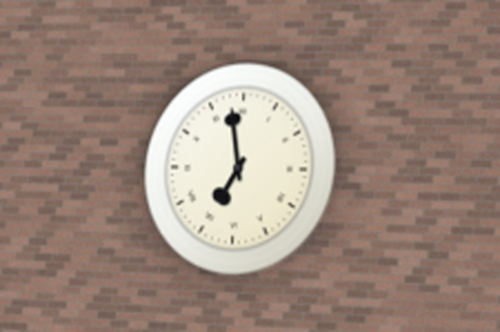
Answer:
{"hour": 6, "minute": 58}
